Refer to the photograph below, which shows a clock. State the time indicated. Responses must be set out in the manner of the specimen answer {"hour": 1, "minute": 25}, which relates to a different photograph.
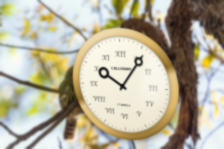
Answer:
{"hour": 10, "minute": 6}
